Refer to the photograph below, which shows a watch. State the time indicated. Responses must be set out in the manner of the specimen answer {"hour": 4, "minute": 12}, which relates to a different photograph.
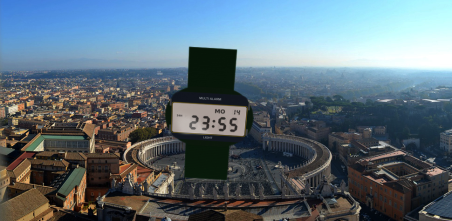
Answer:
{"hour": 23, "minute": 55}
